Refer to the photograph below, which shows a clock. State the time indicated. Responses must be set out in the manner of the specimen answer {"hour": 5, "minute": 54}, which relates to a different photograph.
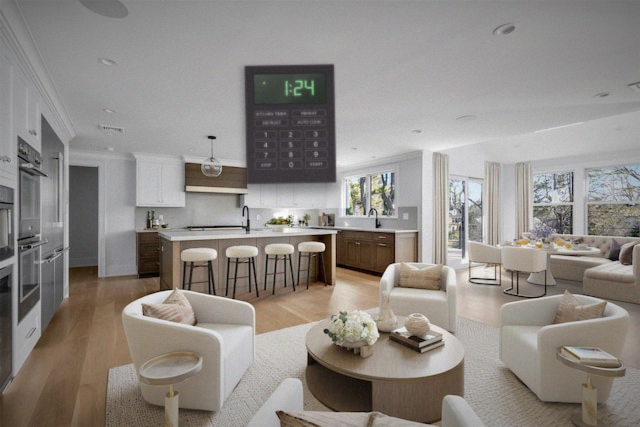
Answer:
{"hour": 1, "minute": 24}
